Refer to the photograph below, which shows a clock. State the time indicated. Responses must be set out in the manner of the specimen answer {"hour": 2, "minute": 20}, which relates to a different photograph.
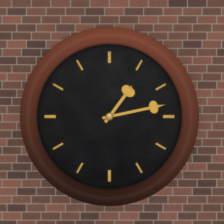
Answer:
{"hour": 1, "minute": 13}
